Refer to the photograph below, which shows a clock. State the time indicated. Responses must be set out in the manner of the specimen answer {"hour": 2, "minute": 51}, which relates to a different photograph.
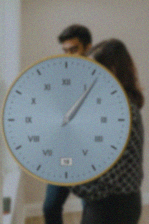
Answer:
{"hour": 1, "minute": 6}
